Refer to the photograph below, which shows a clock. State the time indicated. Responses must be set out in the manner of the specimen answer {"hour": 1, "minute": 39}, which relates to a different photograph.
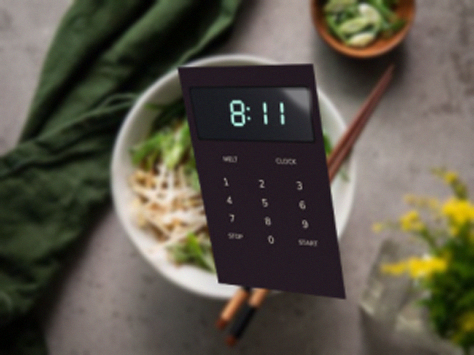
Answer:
{"hour": 8, "minute": 11}
